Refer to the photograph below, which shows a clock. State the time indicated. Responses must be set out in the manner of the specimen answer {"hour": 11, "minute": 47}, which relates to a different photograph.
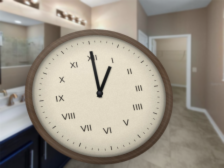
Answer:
{"hour": 1, "minute": 0}
